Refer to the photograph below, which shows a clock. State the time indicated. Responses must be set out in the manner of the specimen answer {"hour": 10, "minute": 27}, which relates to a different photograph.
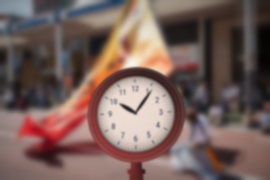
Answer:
{"hour": 10, "minute": 6}
